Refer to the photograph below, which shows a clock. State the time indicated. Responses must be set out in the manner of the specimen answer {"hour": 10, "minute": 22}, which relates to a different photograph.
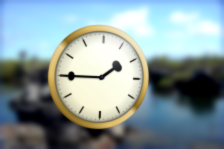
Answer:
{"hour": 1, "minute": 45}
